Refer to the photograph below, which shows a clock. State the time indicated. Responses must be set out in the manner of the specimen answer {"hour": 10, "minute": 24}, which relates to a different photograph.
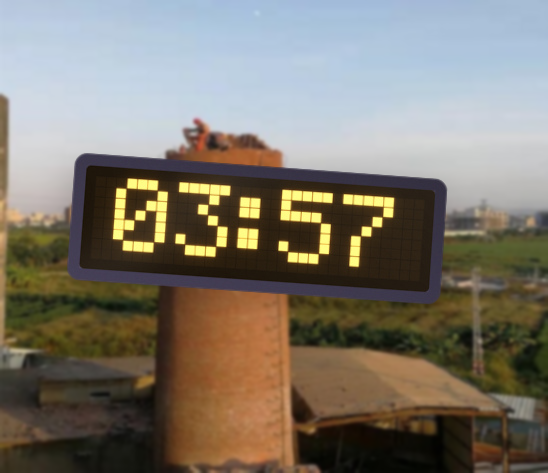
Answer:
{"hour": 3, "minute": 57}
